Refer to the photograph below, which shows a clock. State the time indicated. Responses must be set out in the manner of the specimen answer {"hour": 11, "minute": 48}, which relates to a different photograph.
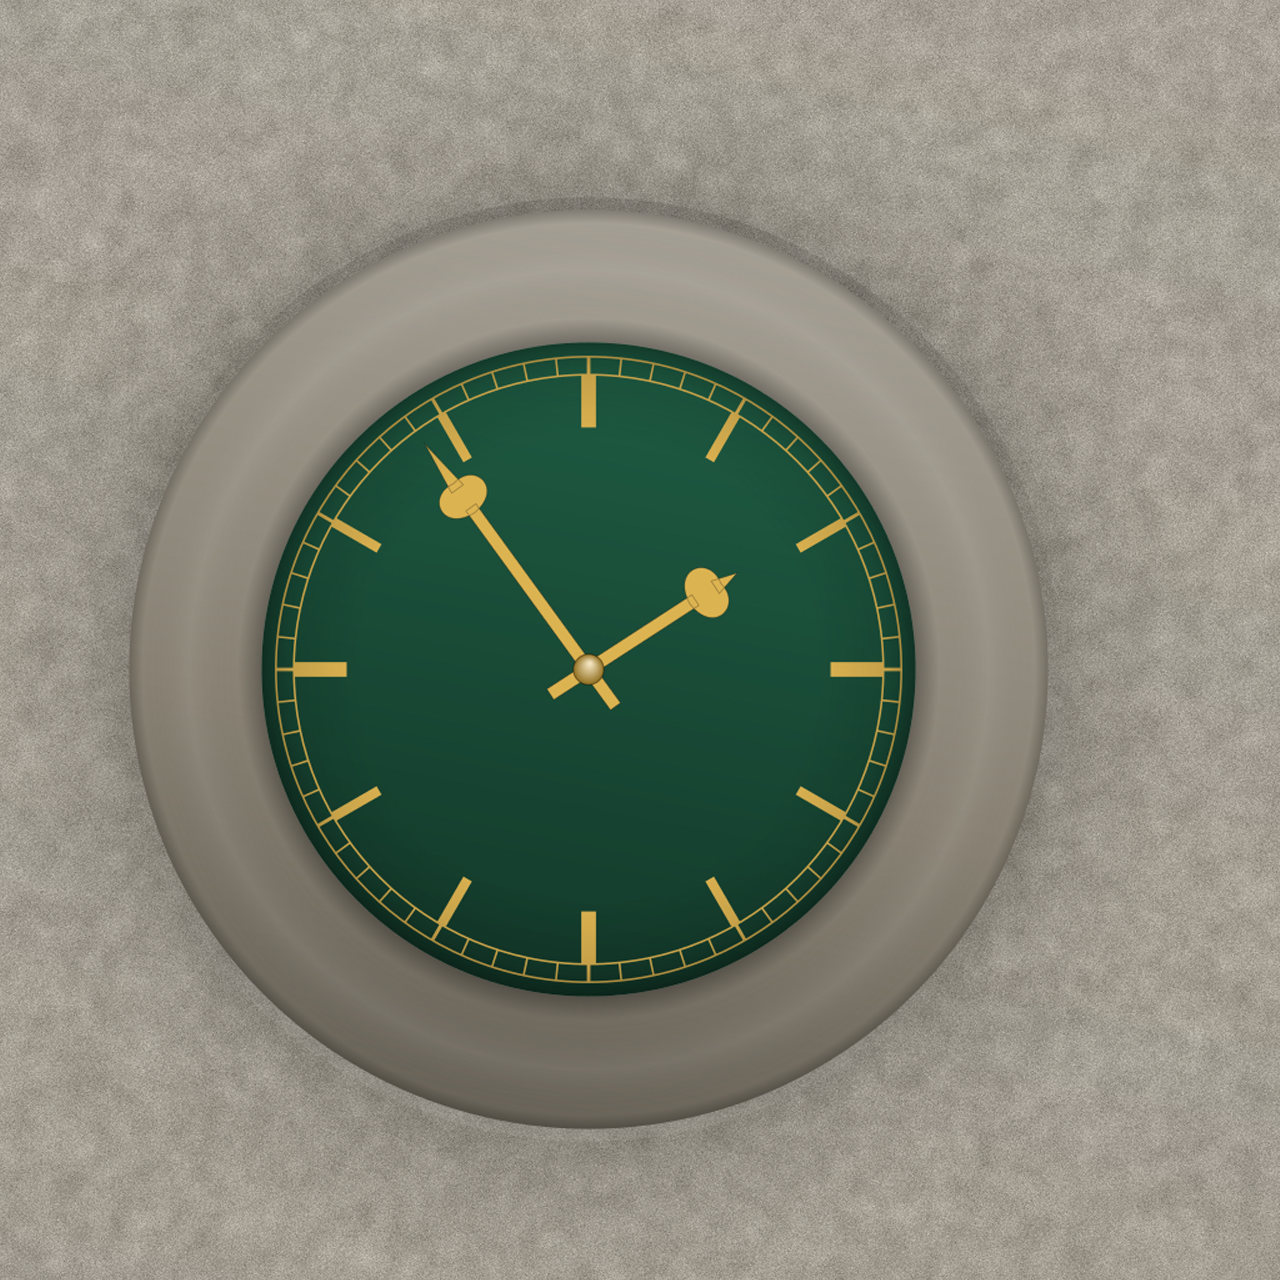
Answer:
{"hour": 1, "minute": 54}
